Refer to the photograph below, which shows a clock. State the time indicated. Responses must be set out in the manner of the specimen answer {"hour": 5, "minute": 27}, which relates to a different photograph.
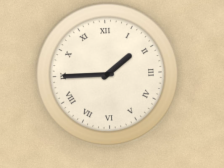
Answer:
{"hour": 1, "minute": 45}
